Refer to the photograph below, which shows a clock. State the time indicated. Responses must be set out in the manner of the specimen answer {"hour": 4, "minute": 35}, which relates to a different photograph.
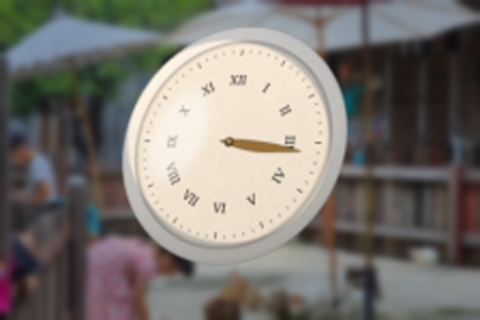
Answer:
{"hour": 3, "minute": 16}
